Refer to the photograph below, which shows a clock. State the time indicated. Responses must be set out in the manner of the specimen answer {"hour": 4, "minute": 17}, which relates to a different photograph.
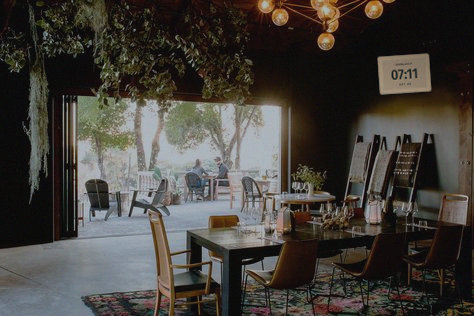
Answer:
{"hour": 7, "minute": 11}
